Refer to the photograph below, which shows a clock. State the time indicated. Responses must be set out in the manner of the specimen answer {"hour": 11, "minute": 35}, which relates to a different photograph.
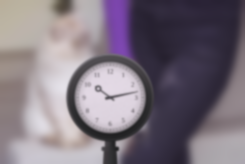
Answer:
{"hour": 10, "minute": 13}
